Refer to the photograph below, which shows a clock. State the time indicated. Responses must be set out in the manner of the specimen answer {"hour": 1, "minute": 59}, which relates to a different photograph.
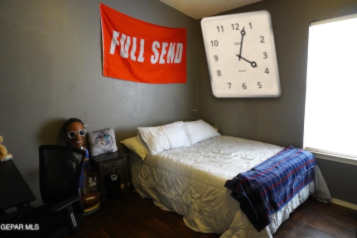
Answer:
{"hour": 4, "minute": 3}
